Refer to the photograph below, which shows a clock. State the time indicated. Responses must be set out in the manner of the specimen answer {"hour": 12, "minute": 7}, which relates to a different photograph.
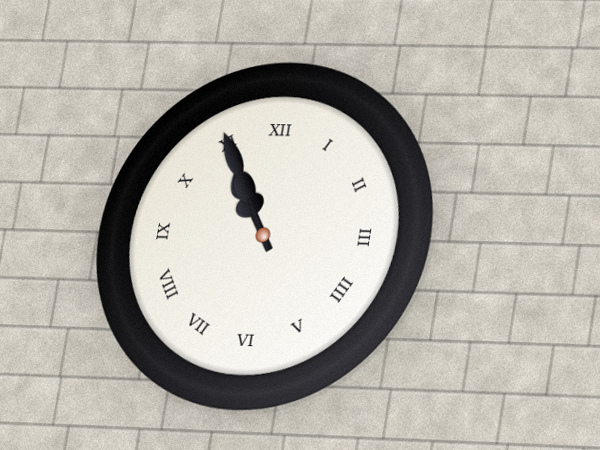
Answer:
{"hour": 10, "minute": 55}
